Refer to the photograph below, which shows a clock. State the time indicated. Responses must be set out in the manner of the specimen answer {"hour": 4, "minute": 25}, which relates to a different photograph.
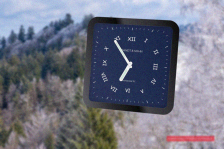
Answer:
{"hour": 6, "minute": 54}
